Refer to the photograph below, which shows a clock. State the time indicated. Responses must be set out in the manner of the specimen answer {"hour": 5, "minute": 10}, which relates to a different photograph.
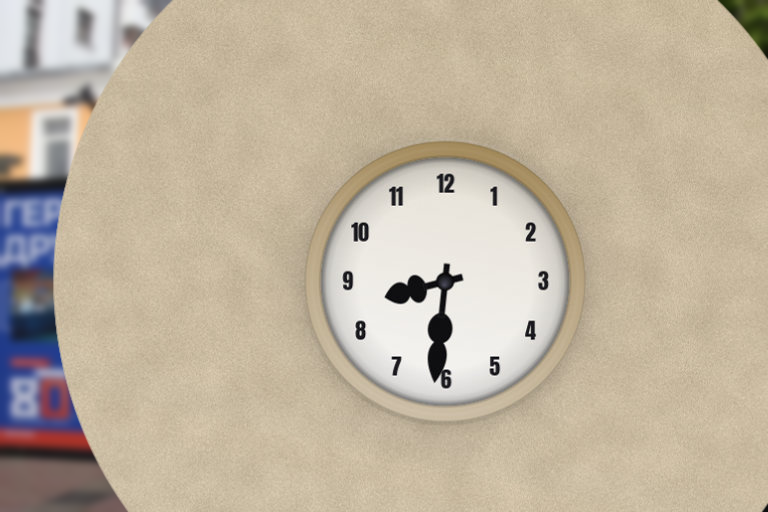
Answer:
{"hour": 8, "minute": 31}
